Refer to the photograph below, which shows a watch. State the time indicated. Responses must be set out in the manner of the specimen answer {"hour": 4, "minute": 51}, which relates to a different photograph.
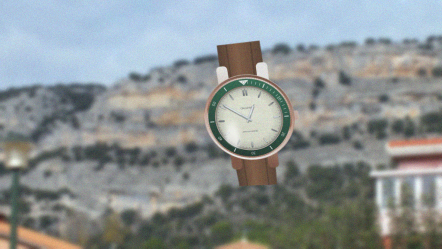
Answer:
{"hour": 12, "minute": 51}
